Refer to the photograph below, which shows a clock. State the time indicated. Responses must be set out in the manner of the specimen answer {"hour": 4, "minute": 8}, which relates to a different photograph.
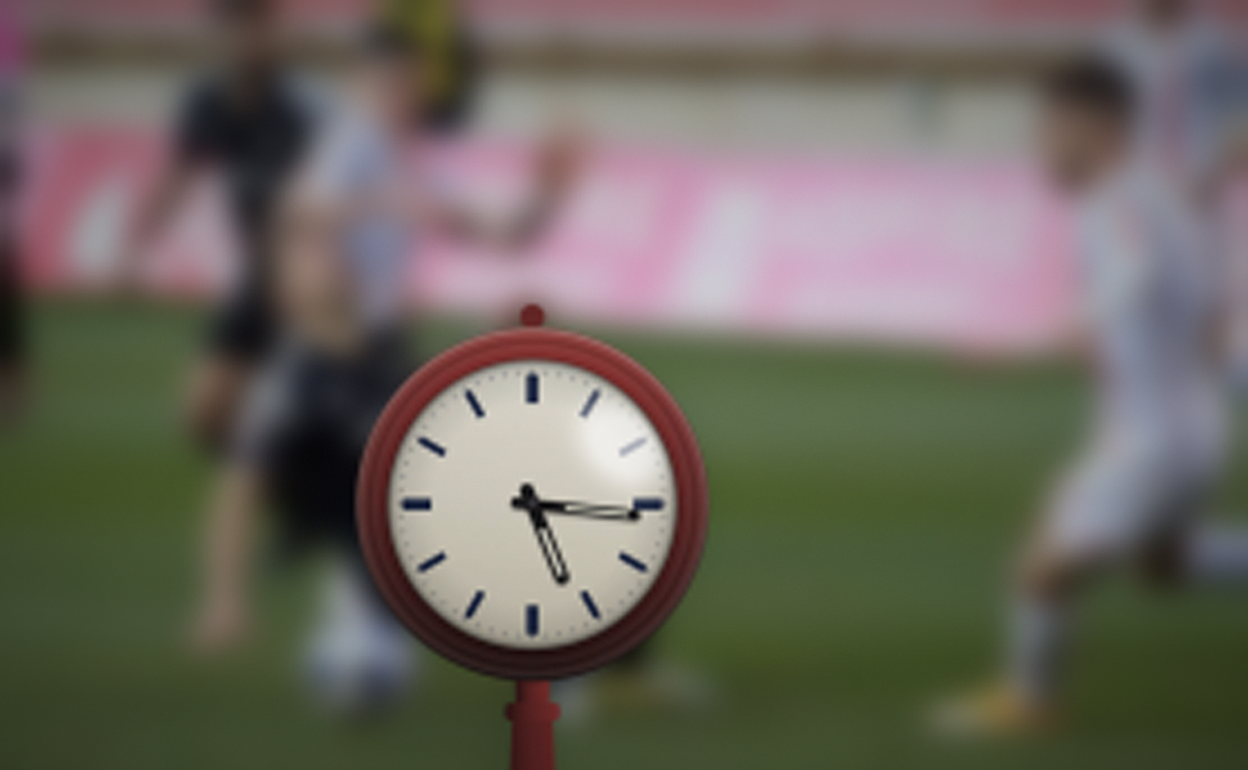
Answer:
{"hour": 5, "minute": 16}
